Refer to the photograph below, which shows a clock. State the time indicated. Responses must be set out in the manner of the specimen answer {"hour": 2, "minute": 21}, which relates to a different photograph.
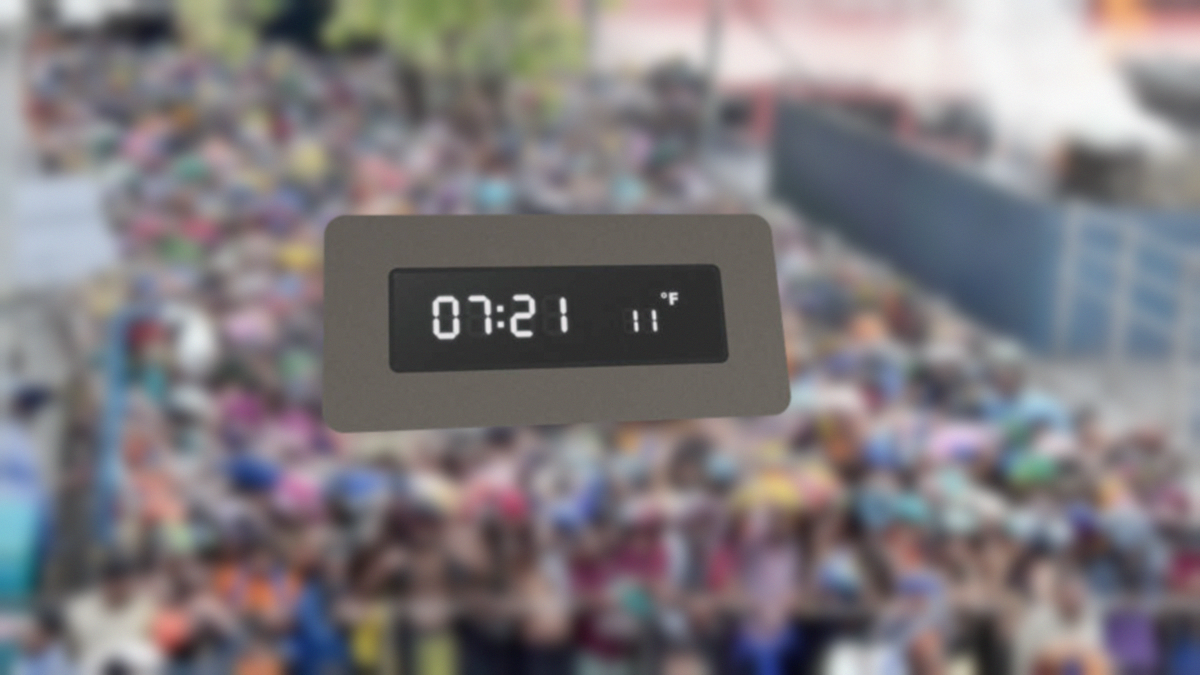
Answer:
{"hour": 7, "minute": 21}
